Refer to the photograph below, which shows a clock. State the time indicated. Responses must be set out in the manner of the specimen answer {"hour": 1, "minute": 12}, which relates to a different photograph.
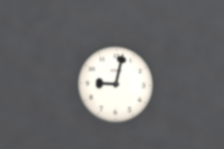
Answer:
{"hour": 9, "minute": 2}
